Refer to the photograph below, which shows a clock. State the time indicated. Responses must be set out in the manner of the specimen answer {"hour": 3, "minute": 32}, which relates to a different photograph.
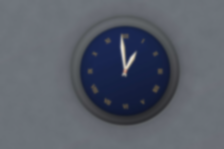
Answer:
{"hour": 12, "minute": 59}
